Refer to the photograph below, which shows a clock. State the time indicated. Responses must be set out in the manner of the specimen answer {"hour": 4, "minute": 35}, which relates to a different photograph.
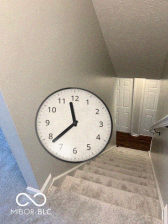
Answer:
{"hour": 11, "minute": 38}
